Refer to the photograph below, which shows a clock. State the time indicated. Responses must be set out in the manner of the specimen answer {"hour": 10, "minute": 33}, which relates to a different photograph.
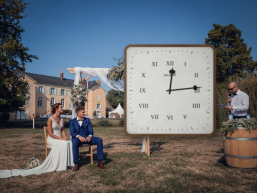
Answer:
{"hour": 12, "minute": 14}
